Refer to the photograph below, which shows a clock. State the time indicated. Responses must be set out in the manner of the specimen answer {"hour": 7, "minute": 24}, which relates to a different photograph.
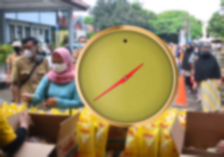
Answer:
{"hour": 1, "minute": 39}
